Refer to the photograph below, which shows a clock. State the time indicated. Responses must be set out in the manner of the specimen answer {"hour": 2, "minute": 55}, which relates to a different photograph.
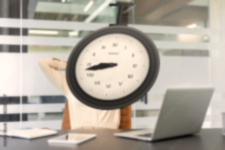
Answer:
{"hour": 8, "minute": 43}
